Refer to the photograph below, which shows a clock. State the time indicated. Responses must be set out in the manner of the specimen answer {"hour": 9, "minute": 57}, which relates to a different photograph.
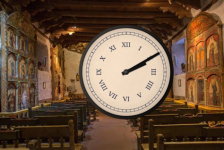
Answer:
{"hour": 2, "minute": 10}
